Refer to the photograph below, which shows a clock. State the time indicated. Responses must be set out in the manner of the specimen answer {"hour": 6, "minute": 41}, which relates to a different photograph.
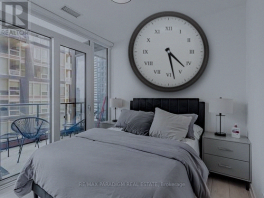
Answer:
{"hour": 4, "minute": 28}
